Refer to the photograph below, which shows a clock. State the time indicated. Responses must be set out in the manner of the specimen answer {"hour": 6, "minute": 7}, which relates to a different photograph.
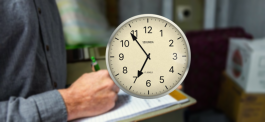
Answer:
{"hour": 6, "minute": 54}
